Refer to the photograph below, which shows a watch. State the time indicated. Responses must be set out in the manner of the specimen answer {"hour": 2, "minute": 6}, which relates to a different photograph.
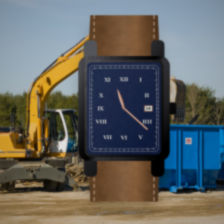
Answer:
{"hour": 11, "minute": 22}
